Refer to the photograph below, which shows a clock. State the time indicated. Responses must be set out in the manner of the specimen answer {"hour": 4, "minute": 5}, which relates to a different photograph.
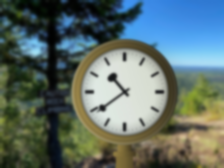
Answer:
{"hour": 10, "minute": 39}
